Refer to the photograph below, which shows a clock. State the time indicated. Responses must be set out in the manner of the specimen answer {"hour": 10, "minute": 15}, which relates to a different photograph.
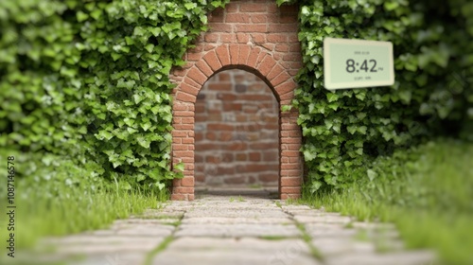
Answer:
{"hour": 8, "minute": 42}
